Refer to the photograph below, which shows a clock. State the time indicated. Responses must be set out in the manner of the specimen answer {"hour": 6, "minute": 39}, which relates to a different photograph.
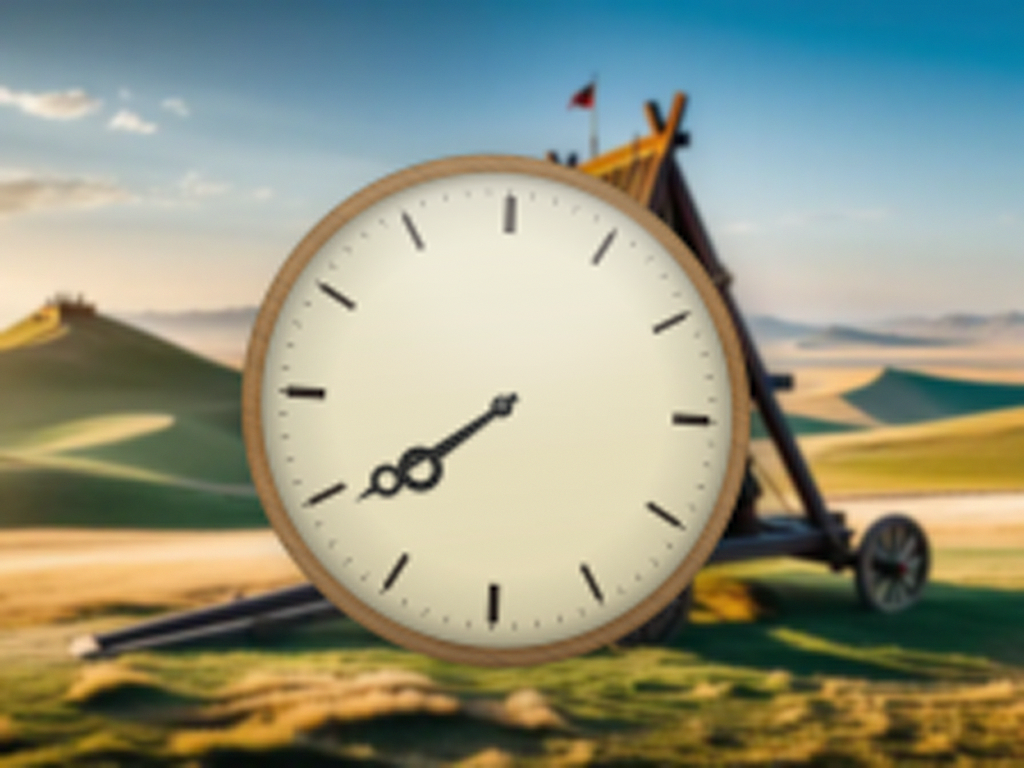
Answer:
{"hour": 7, "minute": 39}
